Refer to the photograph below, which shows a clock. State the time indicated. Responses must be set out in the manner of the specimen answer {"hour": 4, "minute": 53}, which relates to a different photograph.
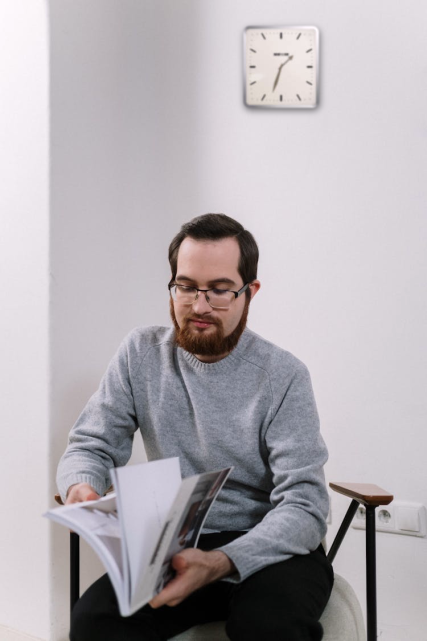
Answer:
{"hour": 1, "minute": 33}
